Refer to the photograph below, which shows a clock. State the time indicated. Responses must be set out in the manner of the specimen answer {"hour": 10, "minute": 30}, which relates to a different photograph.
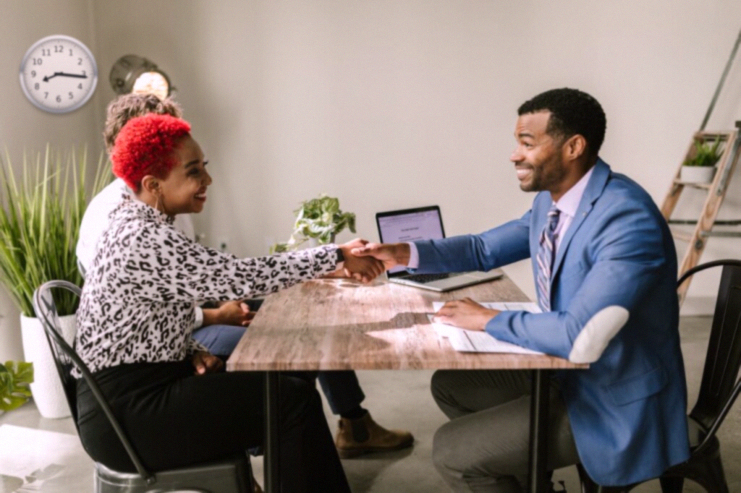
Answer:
{"hour": 8, "minute": 16}
